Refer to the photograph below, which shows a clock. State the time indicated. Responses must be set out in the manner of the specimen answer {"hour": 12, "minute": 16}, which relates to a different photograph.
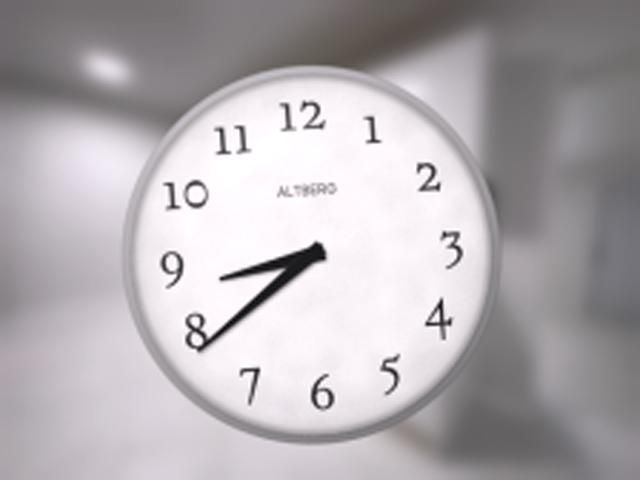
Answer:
{"hour": 8, "minute": 39}
